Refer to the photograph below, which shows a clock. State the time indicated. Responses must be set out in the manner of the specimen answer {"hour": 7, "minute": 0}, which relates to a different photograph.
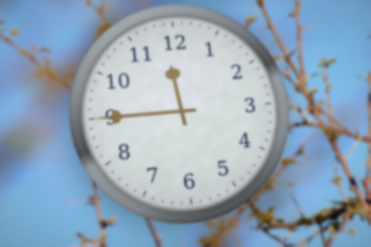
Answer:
{"hour": 11, "minute": 45}
